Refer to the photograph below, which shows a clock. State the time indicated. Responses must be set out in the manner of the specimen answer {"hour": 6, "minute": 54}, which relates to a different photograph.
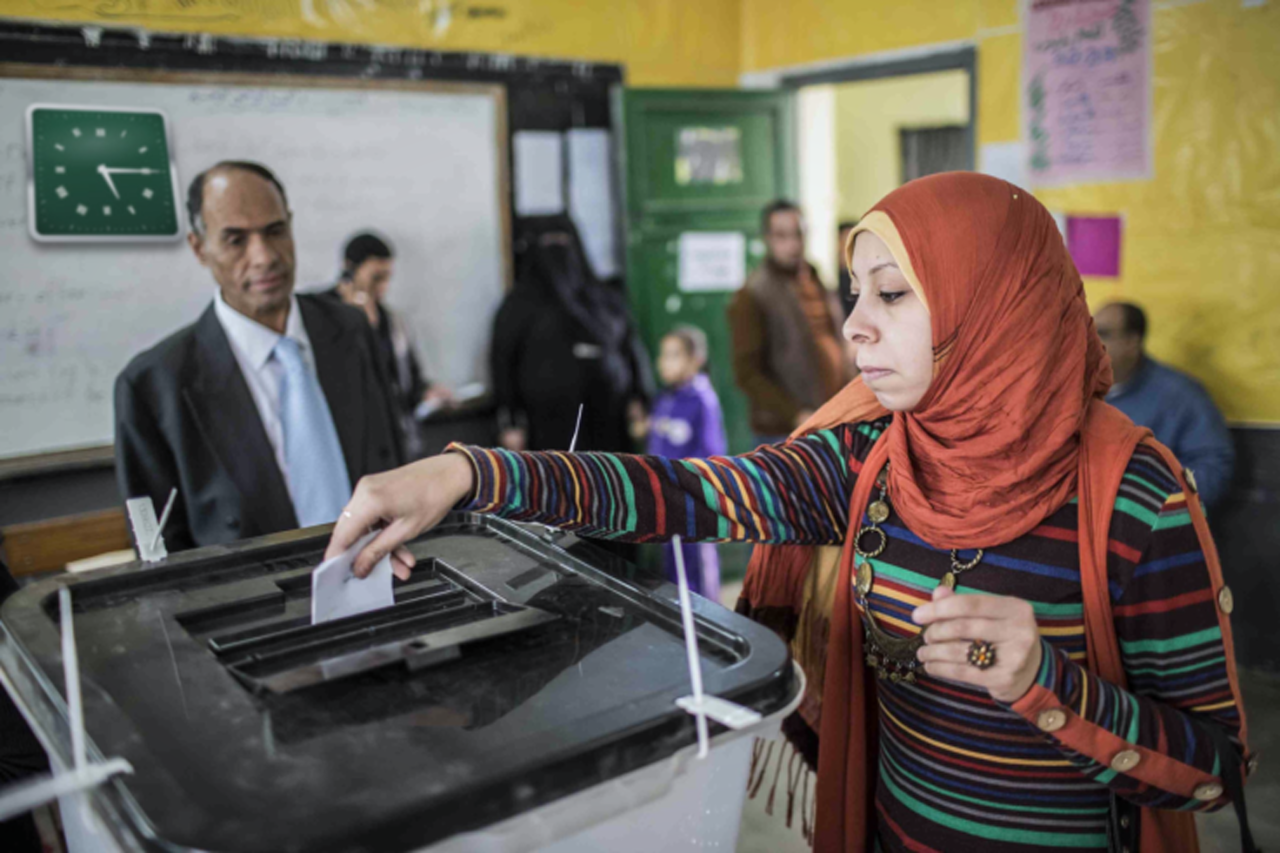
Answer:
{"hour": 5, "minute": 15}
